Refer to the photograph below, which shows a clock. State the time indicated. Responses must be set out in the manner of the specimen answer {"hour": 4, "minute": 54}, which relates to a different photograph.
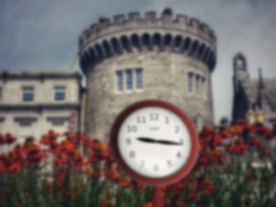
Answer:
{"hour": 9, "minute": 16}
